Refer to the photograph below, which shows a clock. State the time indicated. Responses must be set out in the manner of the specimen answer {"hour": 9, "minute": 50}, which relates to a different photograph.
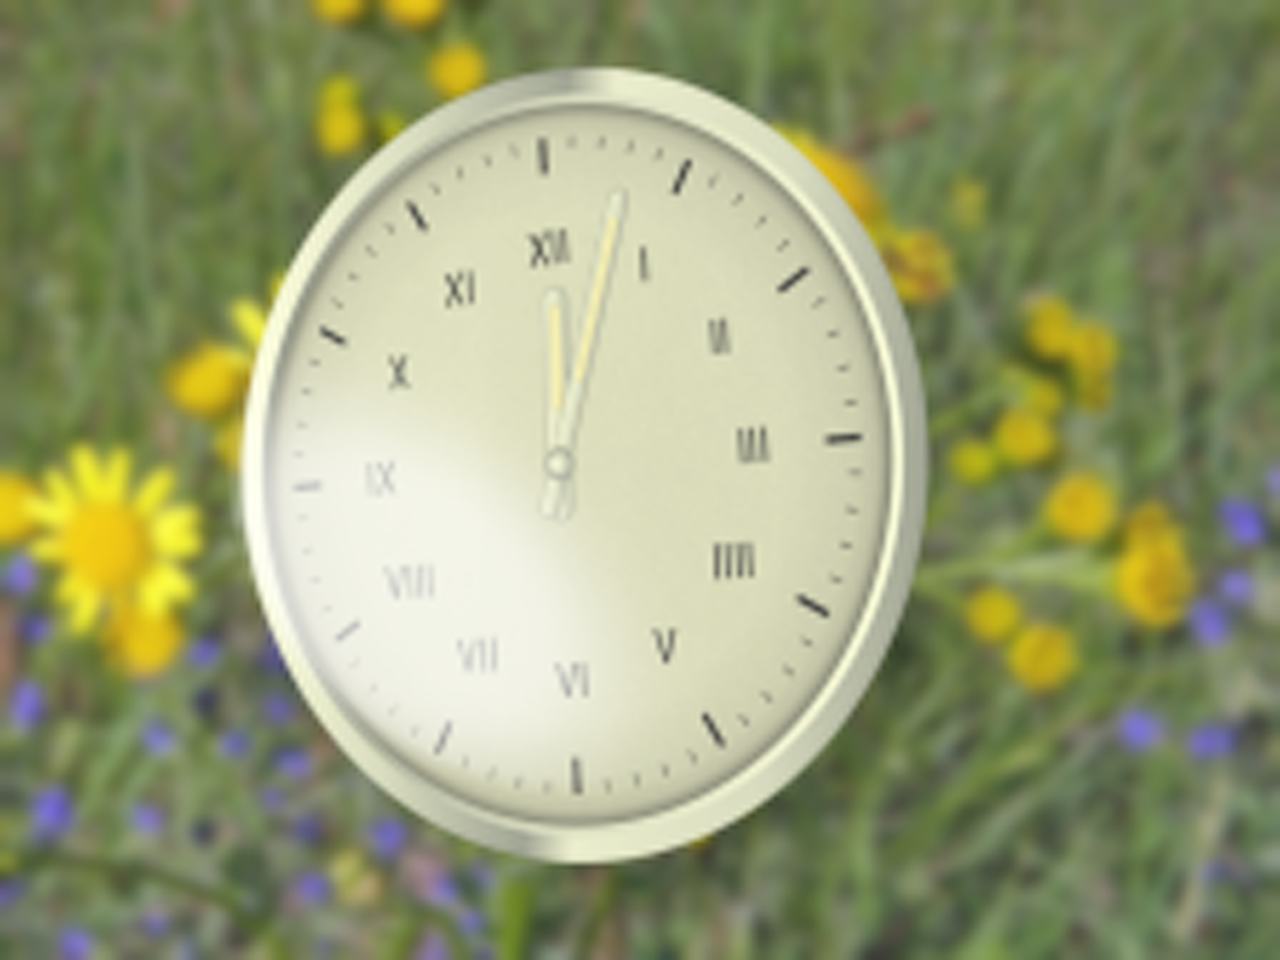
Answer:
{"hour": 12, "minute": 3}
